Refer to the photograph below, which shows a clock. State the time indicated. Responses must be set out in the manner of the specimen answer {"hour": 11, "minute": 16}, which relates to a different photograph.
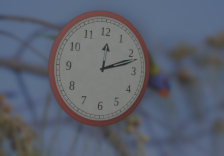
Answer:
{"hour": 12, "minute": 12}
